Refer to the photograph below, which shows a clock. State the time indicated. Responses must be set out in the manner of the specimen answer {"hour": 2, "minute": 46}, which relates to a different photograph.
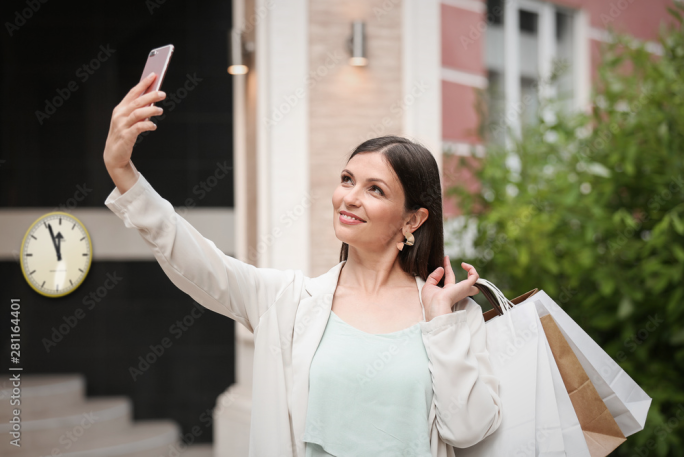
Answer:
{"hour": 11, "minute": 56}
